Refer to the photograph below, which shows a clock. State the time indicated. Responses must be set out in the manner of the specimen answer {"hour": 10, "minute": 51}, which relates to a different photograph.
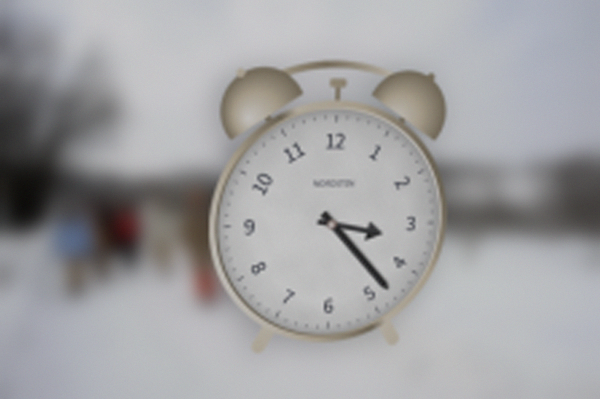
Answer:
{"hour": 3, "minute": 23}
